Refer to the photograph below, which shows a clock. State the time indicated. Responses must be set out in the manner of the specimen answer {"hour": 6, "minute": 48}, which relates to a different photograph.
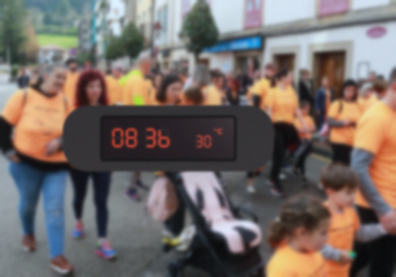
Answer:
{"hour": 8, "minute": 36}
